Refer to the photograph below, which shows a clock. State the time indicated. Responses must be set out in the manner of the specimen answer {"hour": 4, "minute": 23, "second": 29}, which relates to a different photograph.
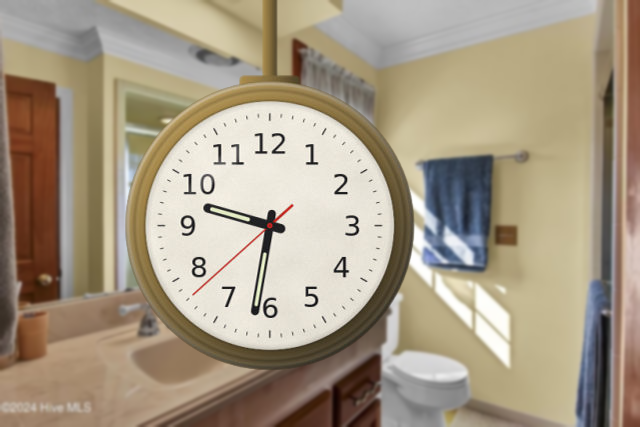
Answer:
{"hour": 9, "minute": 31, "second": 38}
